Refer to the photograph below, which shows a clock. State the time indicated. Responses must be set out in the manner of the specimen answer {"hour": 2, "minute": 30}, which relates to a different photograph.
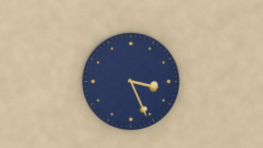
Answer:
{"hour": 3, "minute": 26}
